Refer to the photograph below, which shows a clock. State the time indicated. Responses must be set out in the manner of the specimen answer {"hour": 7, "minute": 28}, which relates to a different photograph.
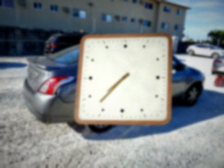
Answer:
{"hour": 7, "minute": 37}
